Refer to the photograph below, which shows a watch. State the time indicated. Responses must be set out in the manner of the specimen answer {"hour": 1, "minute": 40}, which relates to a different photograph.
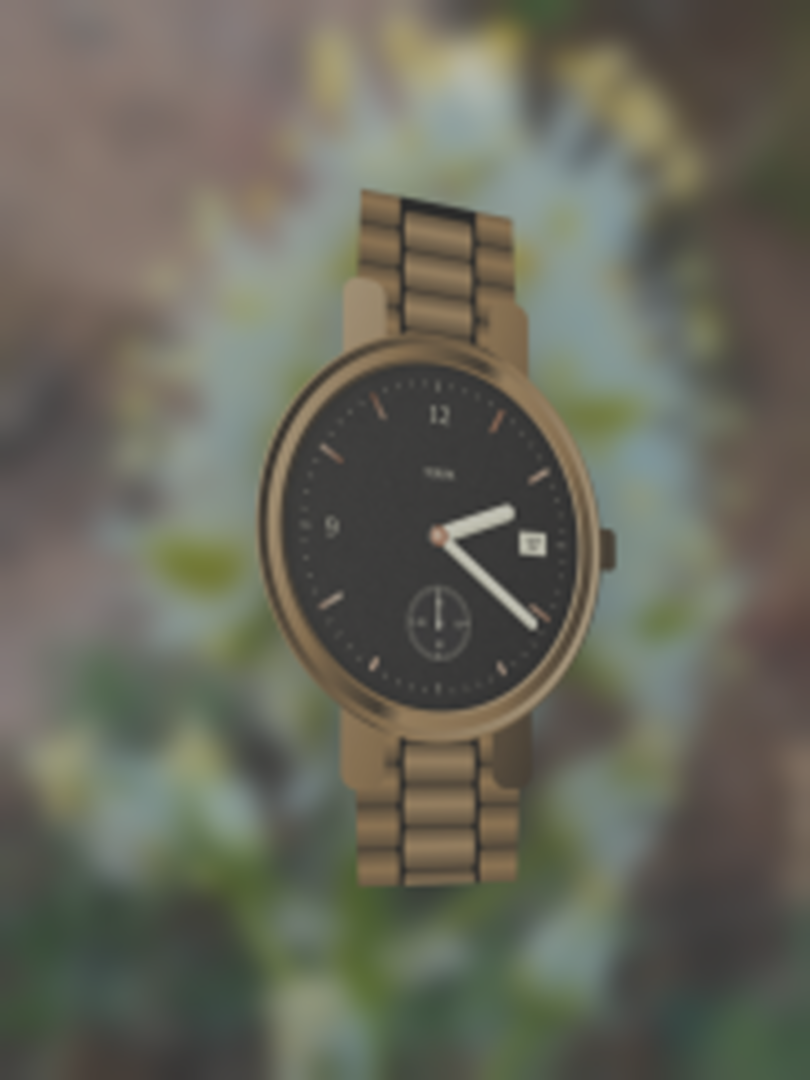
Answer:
{"hour": 2, "minute": 21}
